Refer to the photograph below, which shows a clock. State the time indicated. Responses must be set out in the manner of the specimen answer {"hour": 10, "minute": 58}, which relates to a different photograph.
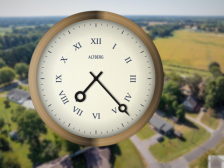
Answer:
{"hour": 7, "minute": 23}
